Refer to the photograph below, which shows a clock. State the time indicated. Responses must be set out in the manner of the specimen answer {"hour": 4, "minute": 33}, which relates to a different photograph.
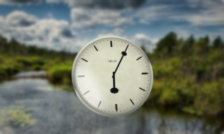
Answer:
{"hour": 6, "minute": 5}
